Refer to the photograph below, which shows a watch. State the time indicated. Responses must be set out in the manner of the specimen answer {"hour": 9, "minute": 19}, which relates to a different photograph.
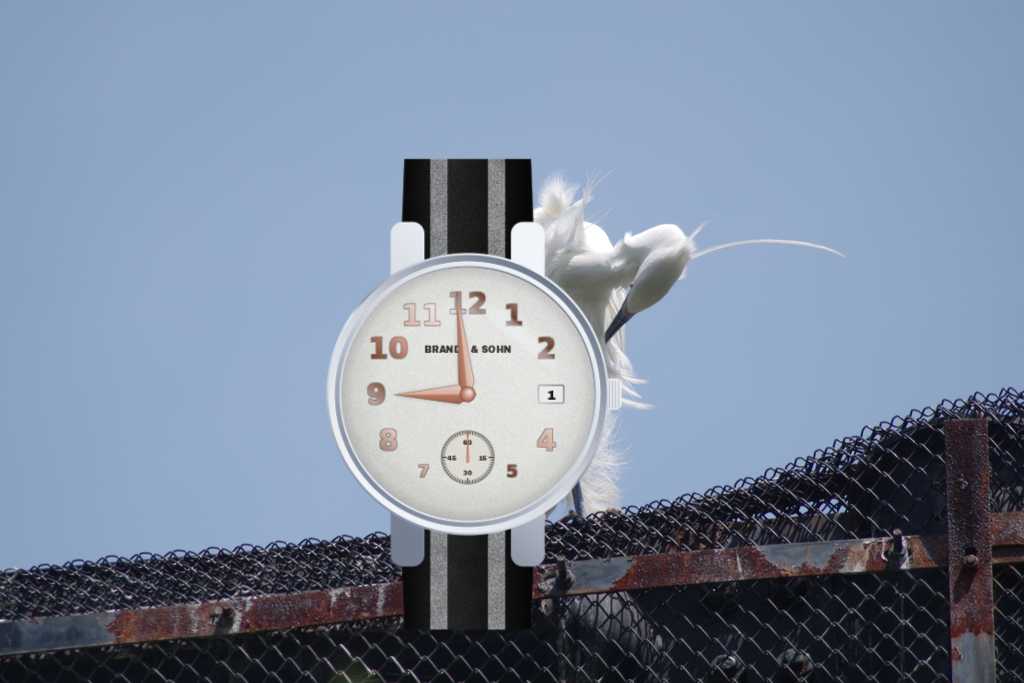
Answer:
{"hour": 8, "minute": 59}
